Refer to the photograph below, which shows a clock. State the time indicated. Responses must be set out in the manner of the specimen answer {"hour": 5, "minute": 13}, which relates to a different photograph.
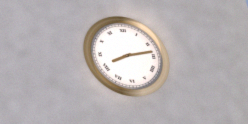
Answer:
{"hour": 8, "minute": 13}
